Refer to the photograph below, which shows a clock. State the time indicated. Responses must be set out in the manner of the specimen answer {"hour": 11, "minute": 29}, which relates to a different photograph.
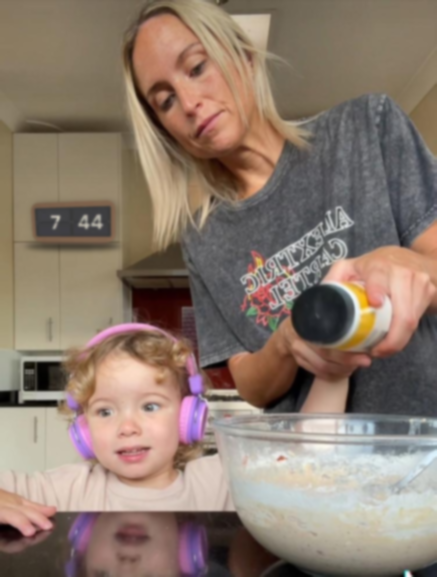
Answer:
{"hour": 7, "minute": 44}
